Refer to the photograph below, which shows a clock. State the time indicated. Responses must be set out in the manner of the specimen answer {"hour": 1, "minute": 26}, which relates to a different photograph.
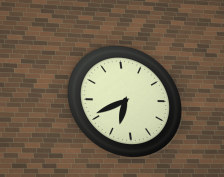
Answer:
{"hour": 6, "minute": 41}
